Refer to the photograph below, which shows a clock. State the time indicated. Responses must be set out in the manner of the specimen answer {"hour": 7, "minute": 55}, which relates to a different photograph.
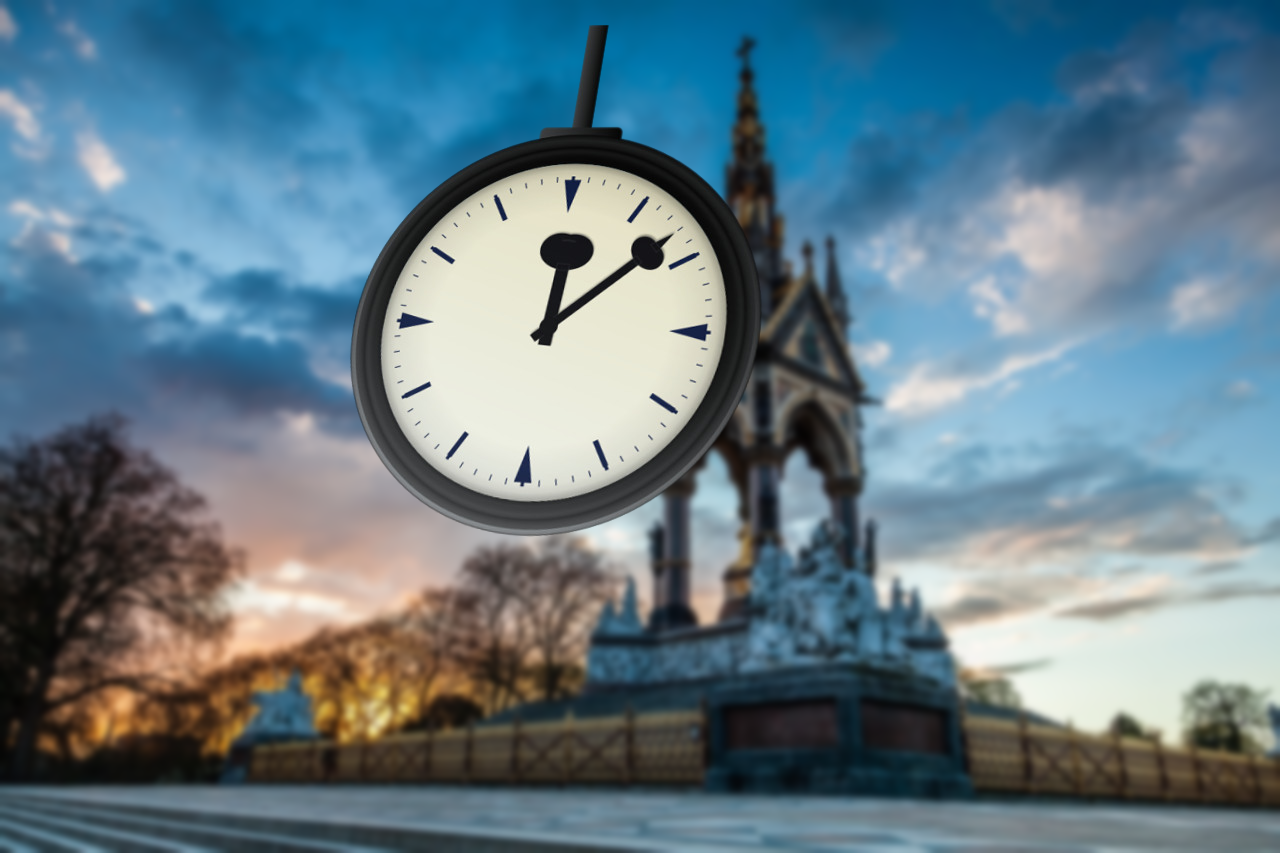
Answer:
{"hour": 12, "minute": 8}
